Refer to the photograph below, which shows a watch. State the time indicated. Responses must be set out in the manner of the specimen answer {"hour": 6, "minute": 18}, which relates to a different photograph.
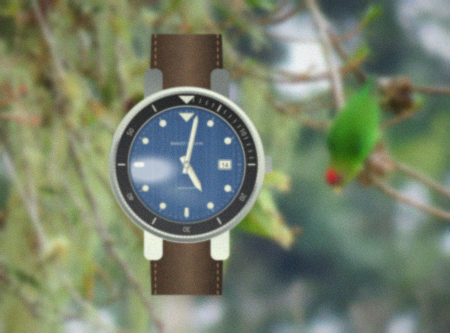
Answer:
{"hour": 5, "minute": 2}
